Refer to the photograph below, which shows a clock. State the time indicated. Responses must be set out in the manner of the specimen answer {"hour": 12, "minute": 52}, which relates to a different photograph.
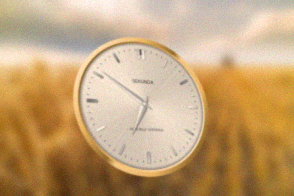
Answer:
{"hour": 6, "minute": 51}
